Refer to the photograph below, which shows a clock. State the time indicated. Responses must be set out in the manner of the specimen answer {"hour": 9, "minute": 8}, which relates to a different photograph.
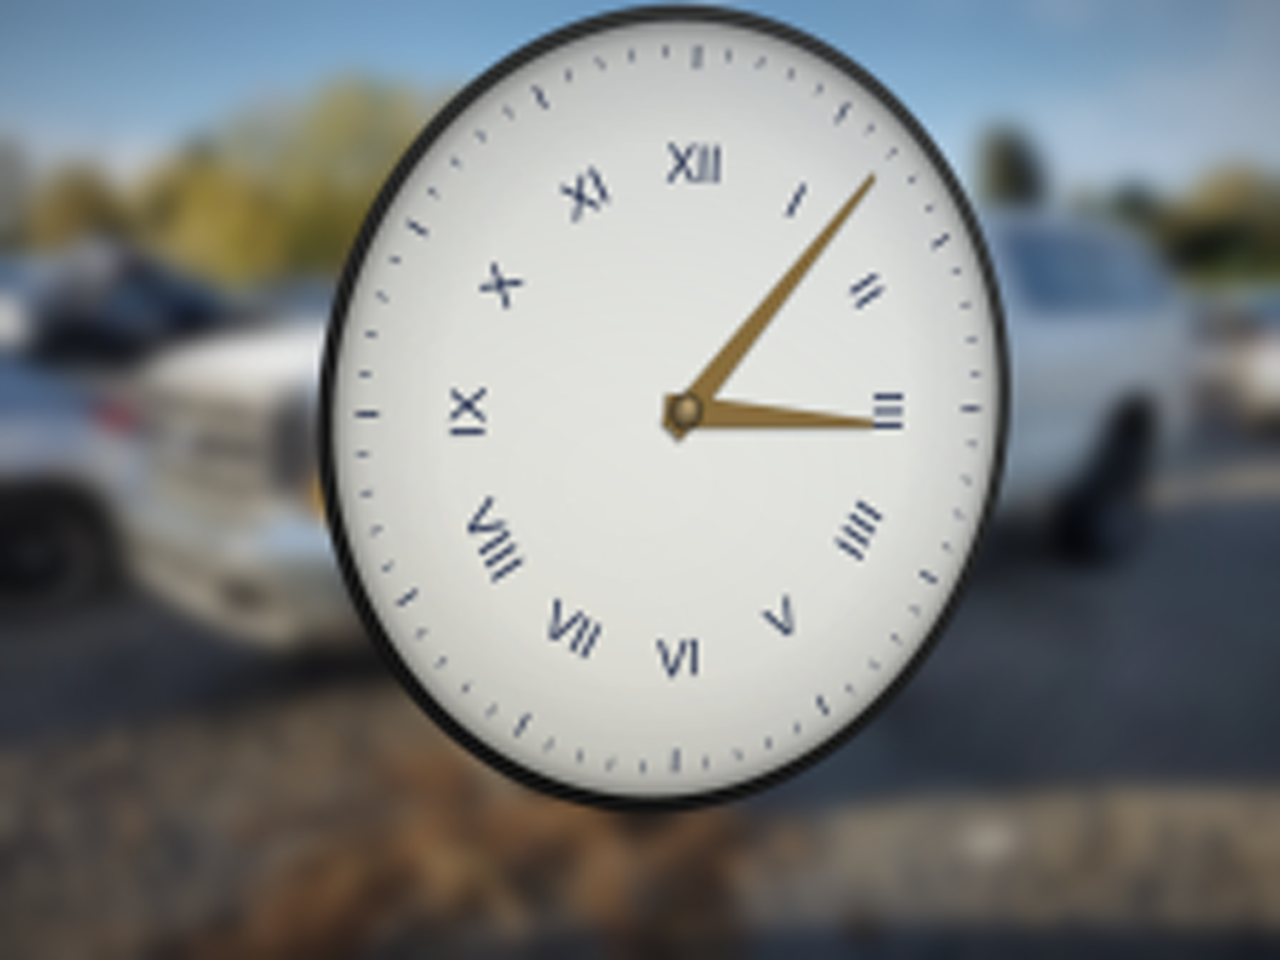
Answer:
{"hour": 3, "minute": 7}
